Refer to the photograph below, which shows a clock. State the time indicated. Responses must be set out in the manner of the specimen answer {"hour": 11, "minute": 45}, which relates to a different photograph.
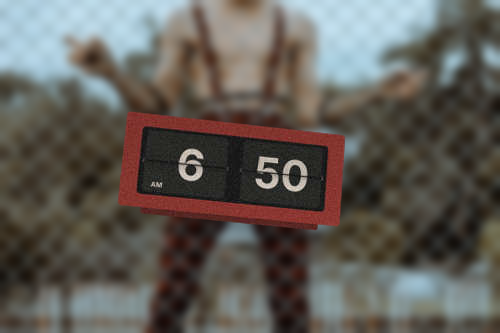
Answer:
{"hour": 6, "minute": 50}
